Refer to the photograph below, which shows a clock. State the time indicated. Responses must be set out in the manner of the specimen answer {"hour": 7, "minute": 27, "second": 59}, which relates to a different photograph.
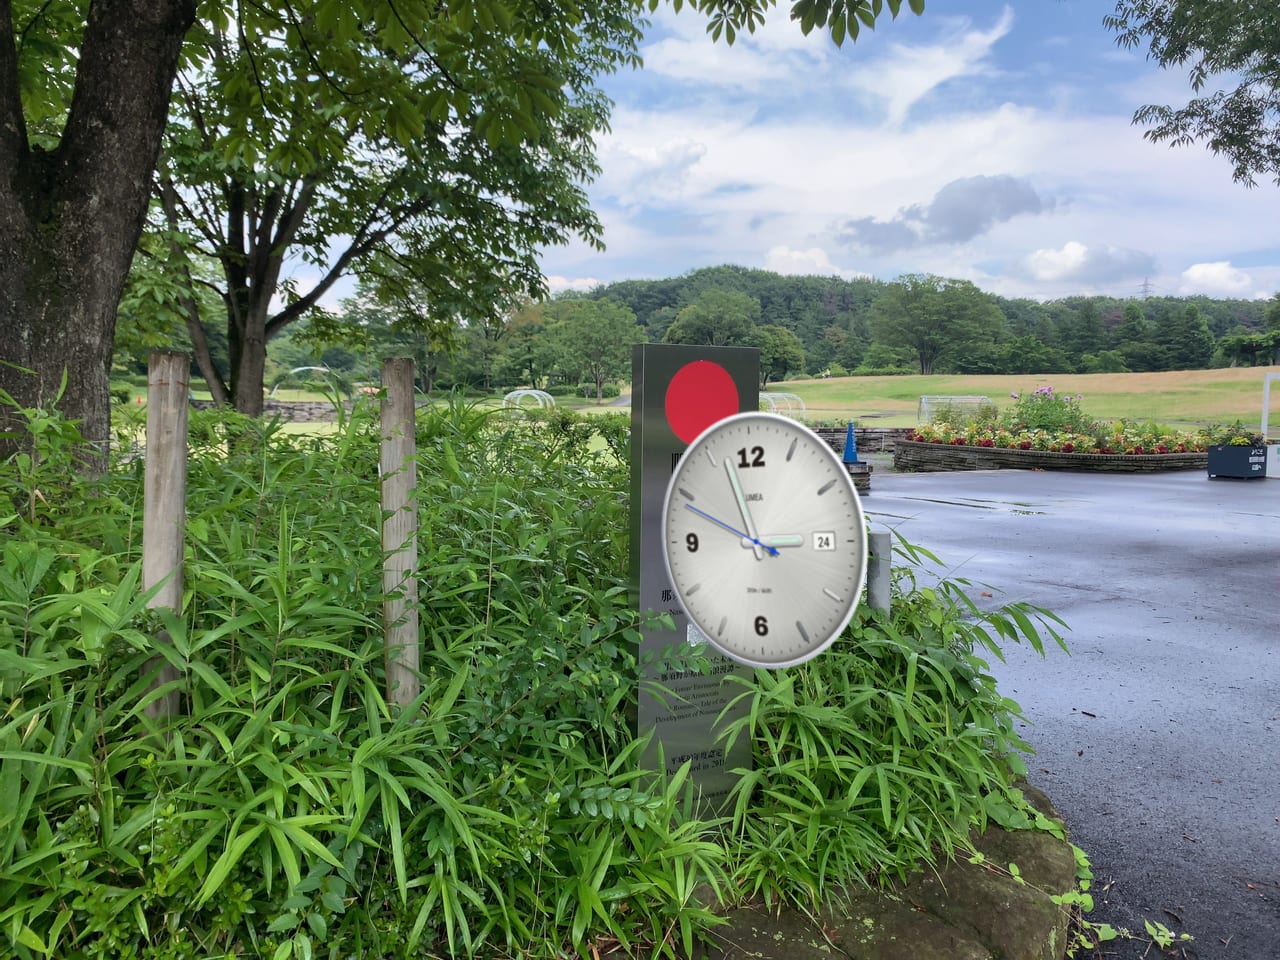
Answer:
{"hour": 2, "minute": 56, "second": 49}
